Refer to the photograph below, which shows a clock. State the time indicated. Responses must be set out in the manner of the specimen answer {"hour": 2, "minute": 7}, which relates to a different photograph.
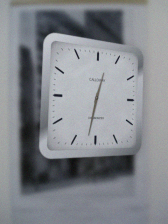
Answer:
{"hour": 12, "minute": 32}
